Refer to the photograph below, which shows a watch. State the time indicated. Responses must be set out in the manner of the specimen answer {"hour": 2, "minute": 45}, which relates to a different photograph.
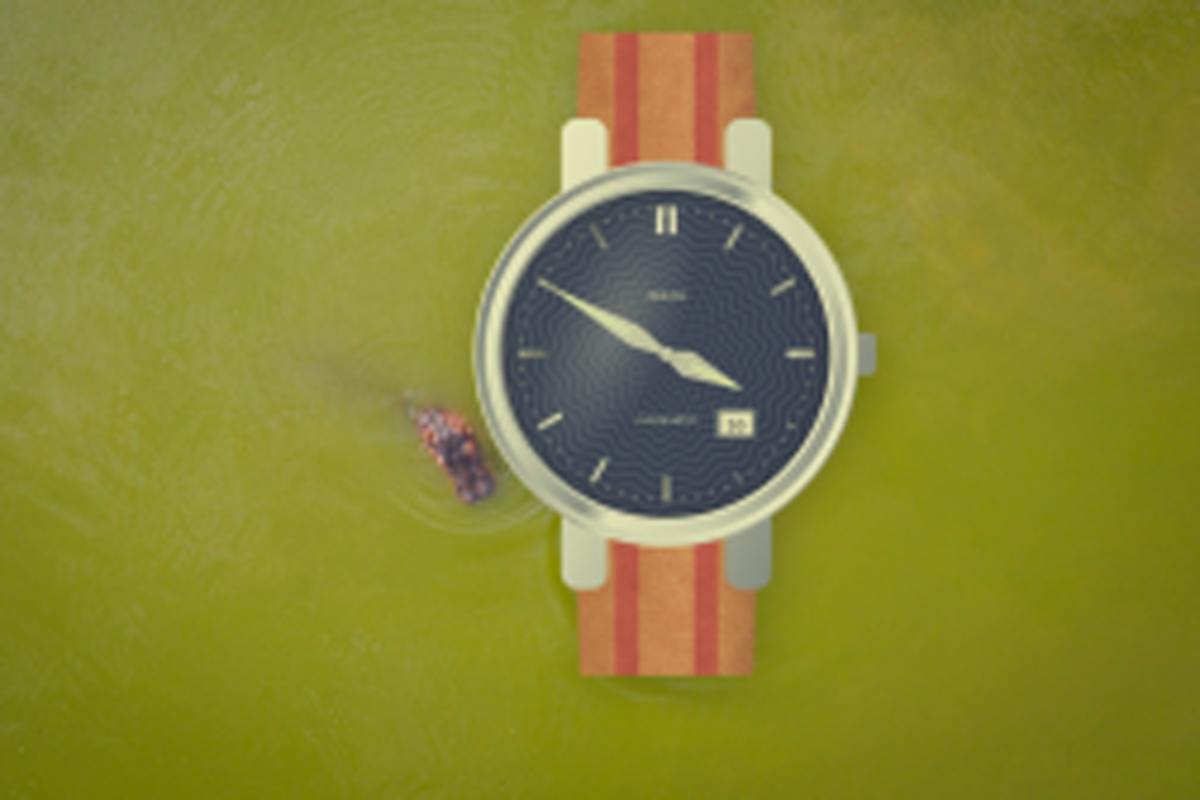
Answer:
{"hour": 3, "minute": 50}
